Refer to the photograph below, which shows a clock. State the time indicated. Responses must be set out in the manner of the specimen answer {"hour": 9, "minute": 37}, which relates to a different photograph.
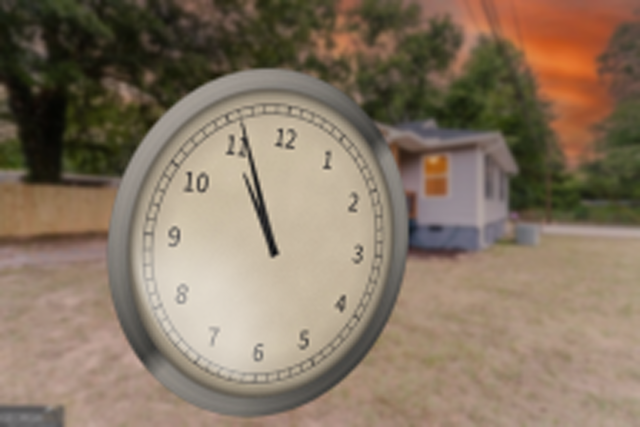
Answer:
{"hour": 10, "minute": 56}
